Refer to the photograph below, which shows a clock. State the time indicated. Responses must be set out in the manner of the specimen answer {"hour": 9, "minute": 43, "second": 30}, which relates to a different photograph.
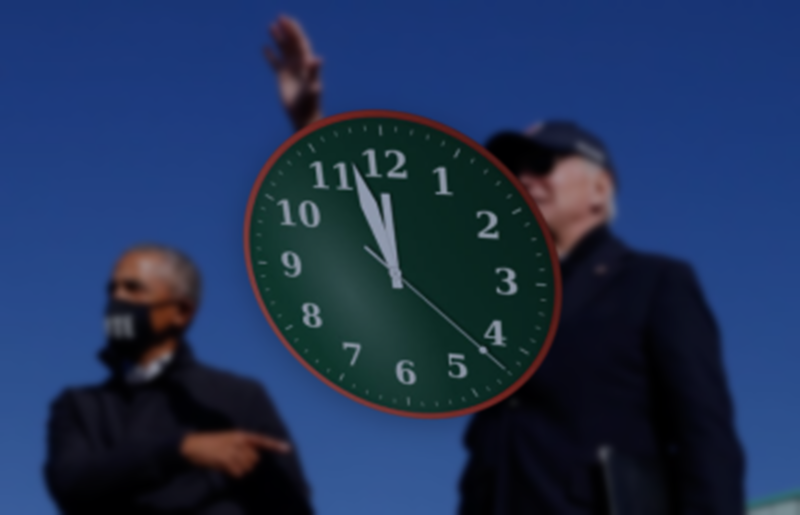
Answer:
{"hour": 11, "minute": 57, "second": 22}
